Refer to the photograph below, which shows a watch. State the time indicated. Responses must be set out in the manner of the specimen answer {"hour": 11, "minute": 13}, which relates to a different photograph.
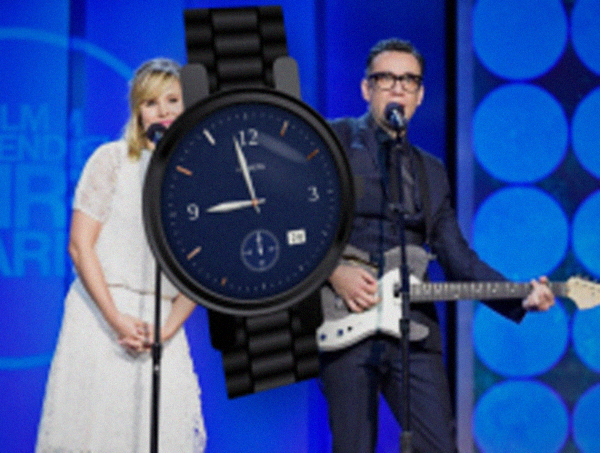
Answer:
{"hour": 8, "minute": 58}
